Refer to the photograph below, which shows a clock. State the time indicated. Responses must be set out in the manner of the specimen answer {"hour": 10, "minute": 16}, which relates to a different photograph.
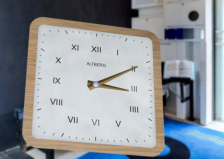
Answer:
{"hour": 3, "minute": 10}
